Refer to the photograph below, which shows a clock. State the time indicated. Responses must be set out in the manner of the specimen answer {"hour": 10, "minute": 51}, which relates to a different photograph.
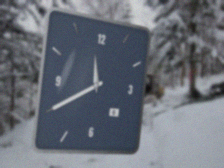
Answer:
{"hour": 11, "minute": 40}
